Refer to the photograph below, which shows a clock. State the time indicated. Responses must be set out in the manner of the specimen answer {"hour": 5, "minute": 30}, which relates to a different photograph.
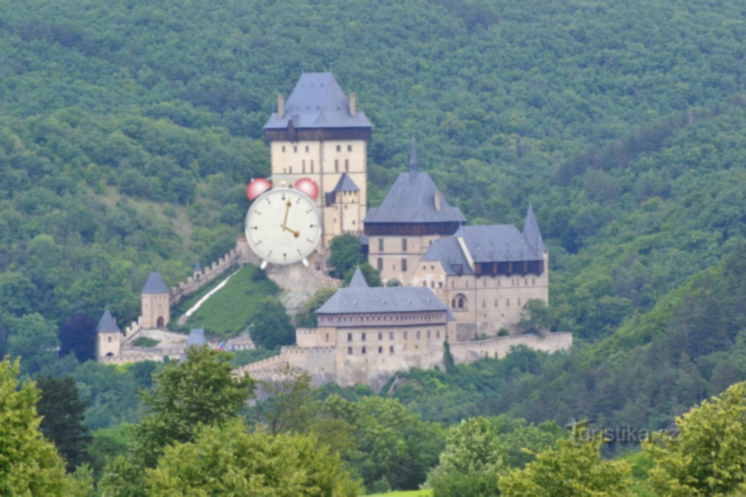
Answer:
{"hour": 4, "minute": 2}
